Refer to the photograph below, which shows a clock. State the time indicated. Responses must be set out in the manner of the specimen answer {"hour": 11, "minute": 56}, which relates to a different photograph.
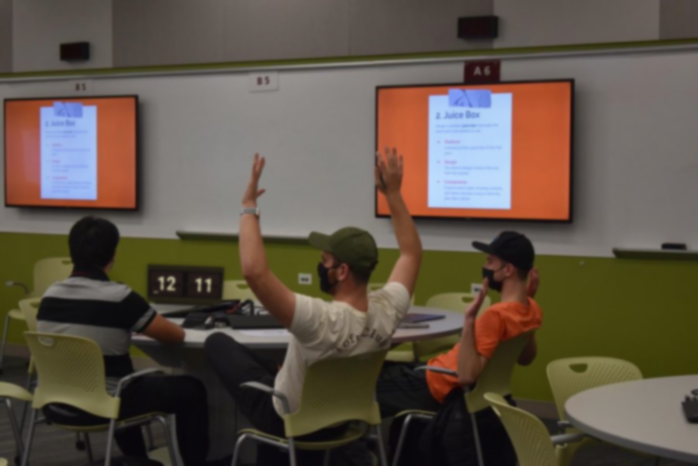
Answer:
{"hour": 12, "minute": 11}
